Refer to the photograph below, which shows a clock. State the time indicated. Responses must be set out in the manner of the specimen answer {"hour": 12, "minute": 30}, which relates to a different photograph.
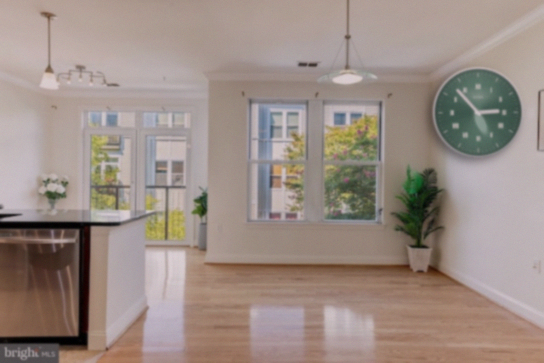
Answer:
{"hour": 2, "minute": 53}
